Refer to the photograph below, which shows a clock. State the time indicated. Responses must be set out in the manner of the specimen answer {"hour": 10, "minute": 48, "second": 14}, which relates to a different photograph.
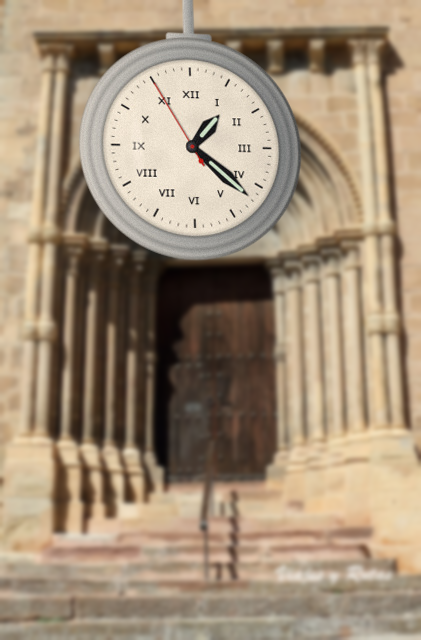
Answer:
{"hour": 1, "minute": 21, "second": 55}
